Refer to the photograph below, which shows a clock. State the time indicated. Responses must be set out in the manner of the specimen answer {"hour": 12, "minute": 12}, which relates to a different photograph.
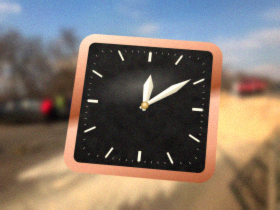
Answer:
{"hour": 12, "minute": 9}
